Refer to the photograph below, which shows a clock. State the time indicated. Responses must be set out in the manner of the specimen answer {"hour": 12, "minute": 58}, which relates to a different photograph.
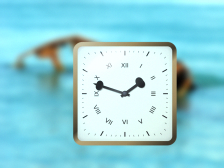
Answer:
{"hour": 1, "minute": 48}
